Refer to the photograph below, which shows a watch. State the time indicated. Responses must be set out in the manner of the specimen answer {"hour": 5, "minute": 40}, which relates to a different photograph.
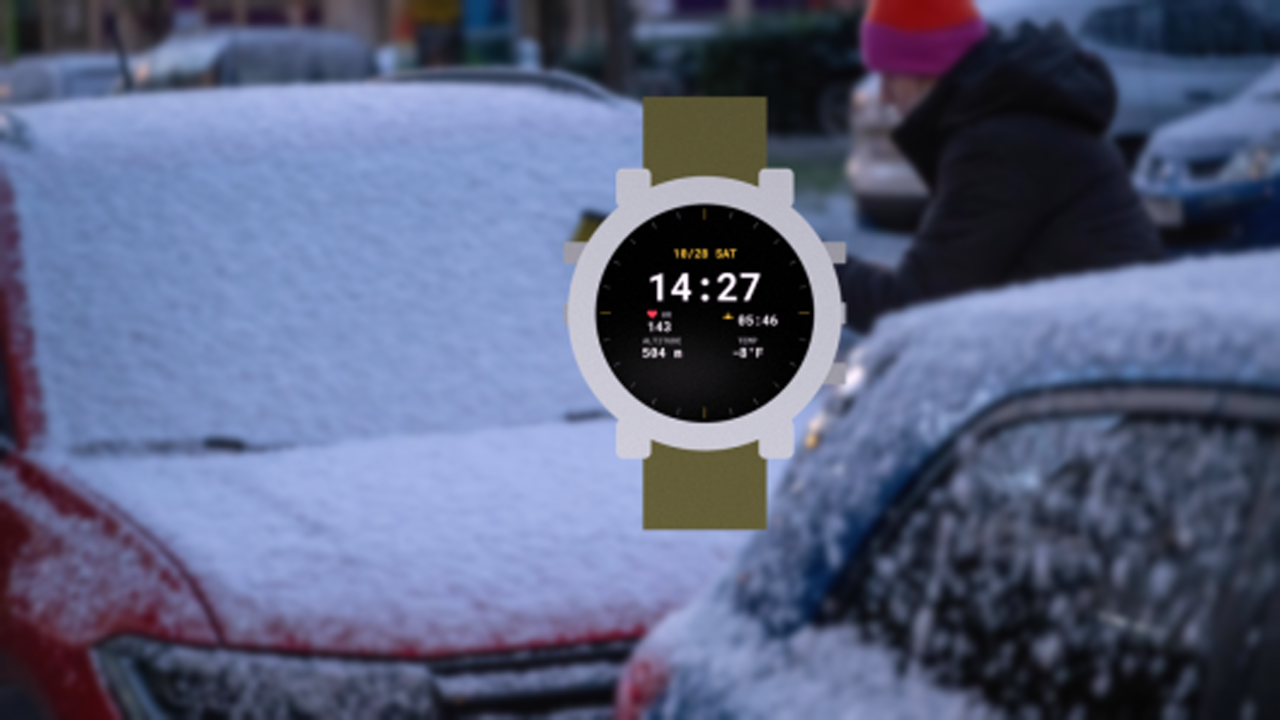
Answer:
{"hour": 14, "minute": 27}
